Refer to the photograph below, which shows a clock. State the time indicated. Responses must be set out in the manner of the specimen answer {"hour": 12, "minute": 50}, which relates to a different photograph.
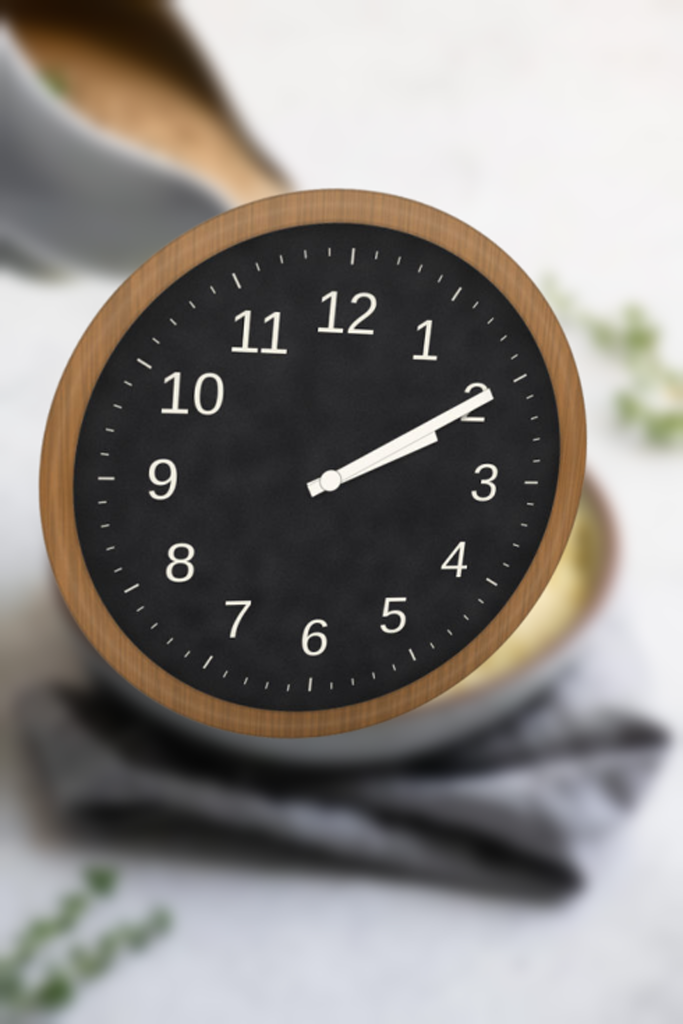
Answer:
{"hour": 2, "minute": 10}
